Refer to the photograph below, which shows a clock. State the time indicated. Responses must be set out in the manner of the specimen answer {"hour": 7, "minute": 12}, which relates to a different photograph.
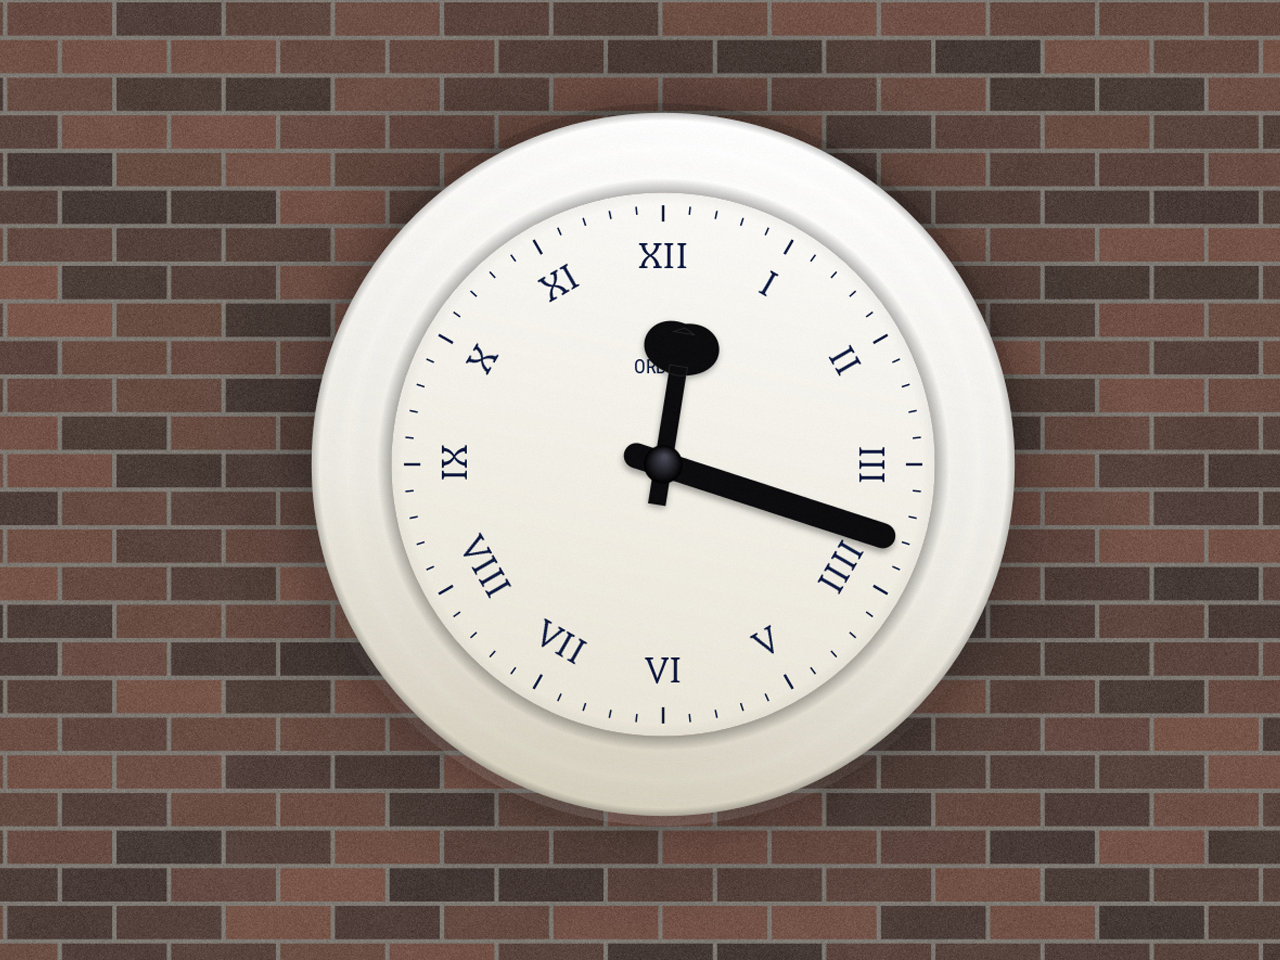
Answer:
{"hour": 12, "minute": 18}
